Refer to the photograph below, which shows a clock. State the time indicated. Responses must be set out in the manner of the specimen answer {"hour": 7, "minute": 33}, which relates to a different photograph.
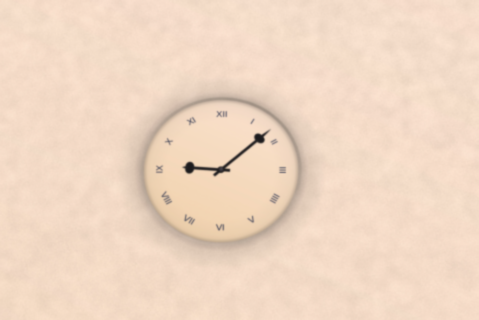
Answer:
{"hour": 9, "minute": 8}
